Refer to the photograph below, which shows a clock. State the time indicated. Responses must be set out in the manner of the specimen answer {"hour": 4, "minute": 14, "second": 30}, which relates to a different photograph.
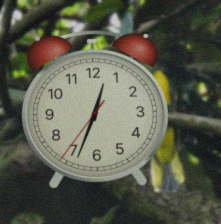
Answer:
{"hour": 12, "minute": 33, "second": 36}
